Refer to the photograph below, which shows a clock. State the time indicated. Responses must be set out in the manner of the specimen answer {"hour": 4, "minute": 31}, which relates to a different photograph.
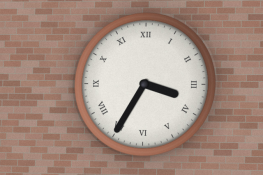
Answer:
{"hour": 3, "minute": 35}
